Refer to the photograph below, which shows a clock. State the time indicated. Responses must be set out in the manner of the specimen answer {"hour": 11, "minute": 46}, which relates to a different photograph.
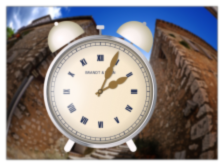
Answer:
{"hour": 2, "minute": 4}
